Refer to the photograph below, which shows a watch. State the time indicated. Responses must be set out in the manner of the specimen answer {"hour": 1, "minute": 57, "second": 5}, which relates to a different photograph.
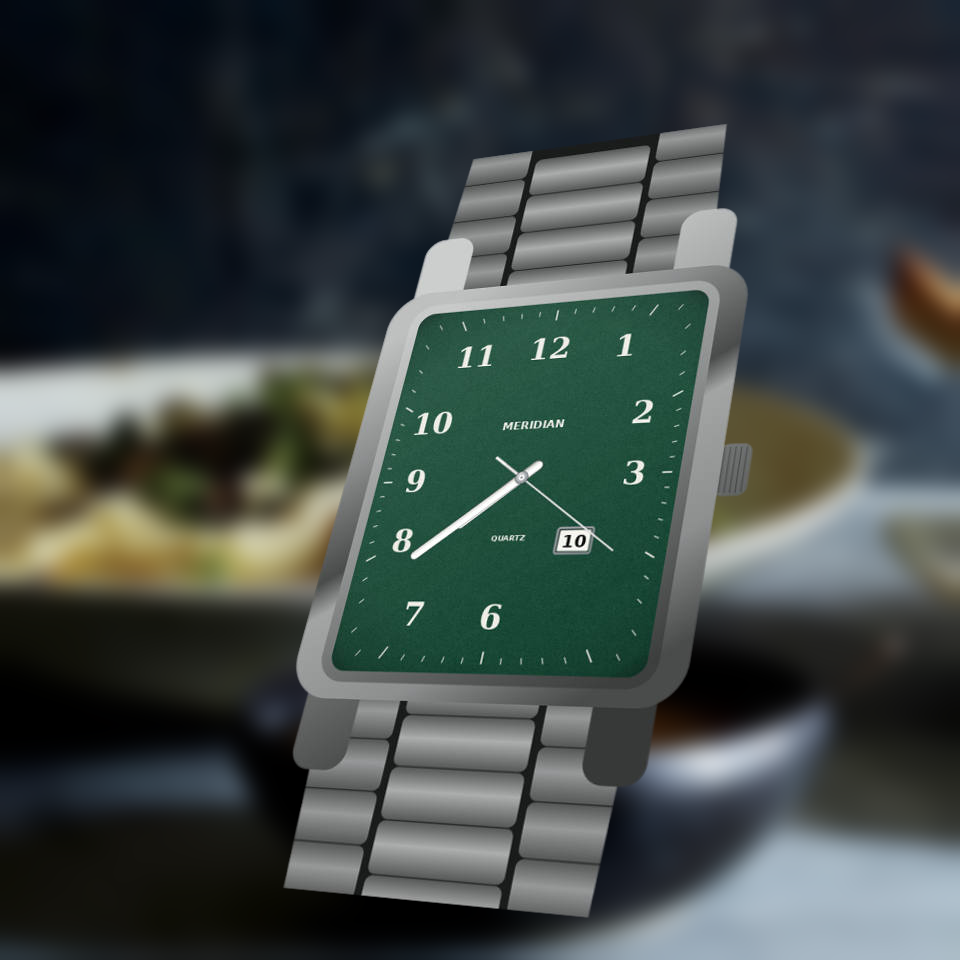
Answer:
{"hour": 7, "minute": 38, "second": 21}
